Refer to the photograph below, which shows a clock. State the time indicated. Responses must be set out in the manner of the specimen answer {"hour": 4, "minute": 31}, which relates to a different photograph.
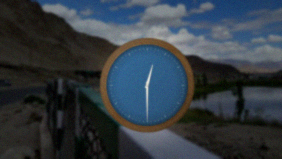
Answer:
{"hour": 12, "minute": 30}
